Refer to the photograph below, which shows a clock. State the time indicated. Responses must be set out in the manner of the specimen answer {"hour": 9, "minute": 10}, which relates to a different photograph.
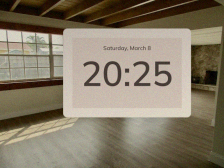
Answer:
{"hour": 20, "minute": 25}
